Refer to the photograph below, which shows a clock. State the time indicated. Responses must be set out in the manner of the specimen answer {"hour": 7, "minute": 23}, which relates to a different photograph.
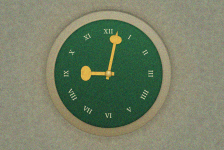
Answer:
{"hour": 9, "minute": 2}
